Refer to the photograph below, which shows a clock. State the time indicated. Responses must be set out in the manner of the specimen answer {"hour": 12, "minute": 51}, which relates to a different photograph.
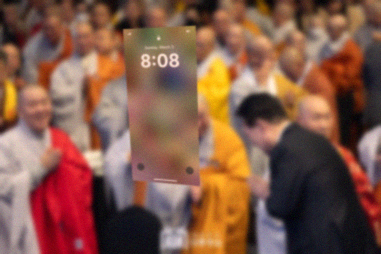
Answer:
{"hour": 8, "minute": 8}
